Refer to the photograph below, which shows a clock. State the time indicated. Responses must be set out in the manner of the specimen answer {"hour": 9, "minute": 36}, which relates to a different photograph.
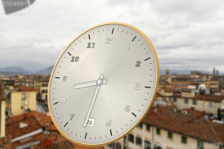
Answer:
{"hour": 8, "minute": 31}
